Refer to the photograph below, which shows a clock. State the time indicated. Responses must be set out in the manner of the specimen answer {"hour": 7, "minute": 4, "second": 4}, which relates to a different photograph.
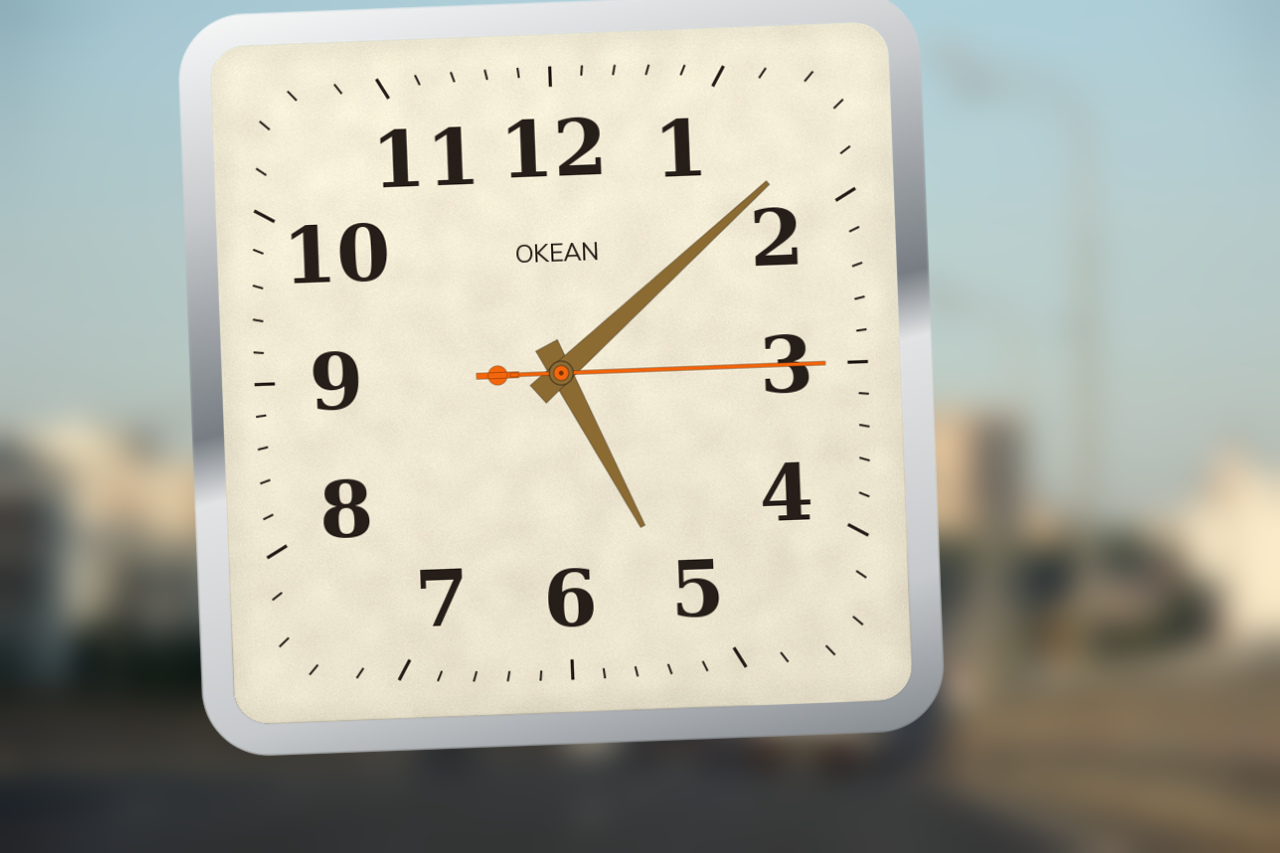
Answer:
{"hour": 5, "minute": 8, "second": 15}
